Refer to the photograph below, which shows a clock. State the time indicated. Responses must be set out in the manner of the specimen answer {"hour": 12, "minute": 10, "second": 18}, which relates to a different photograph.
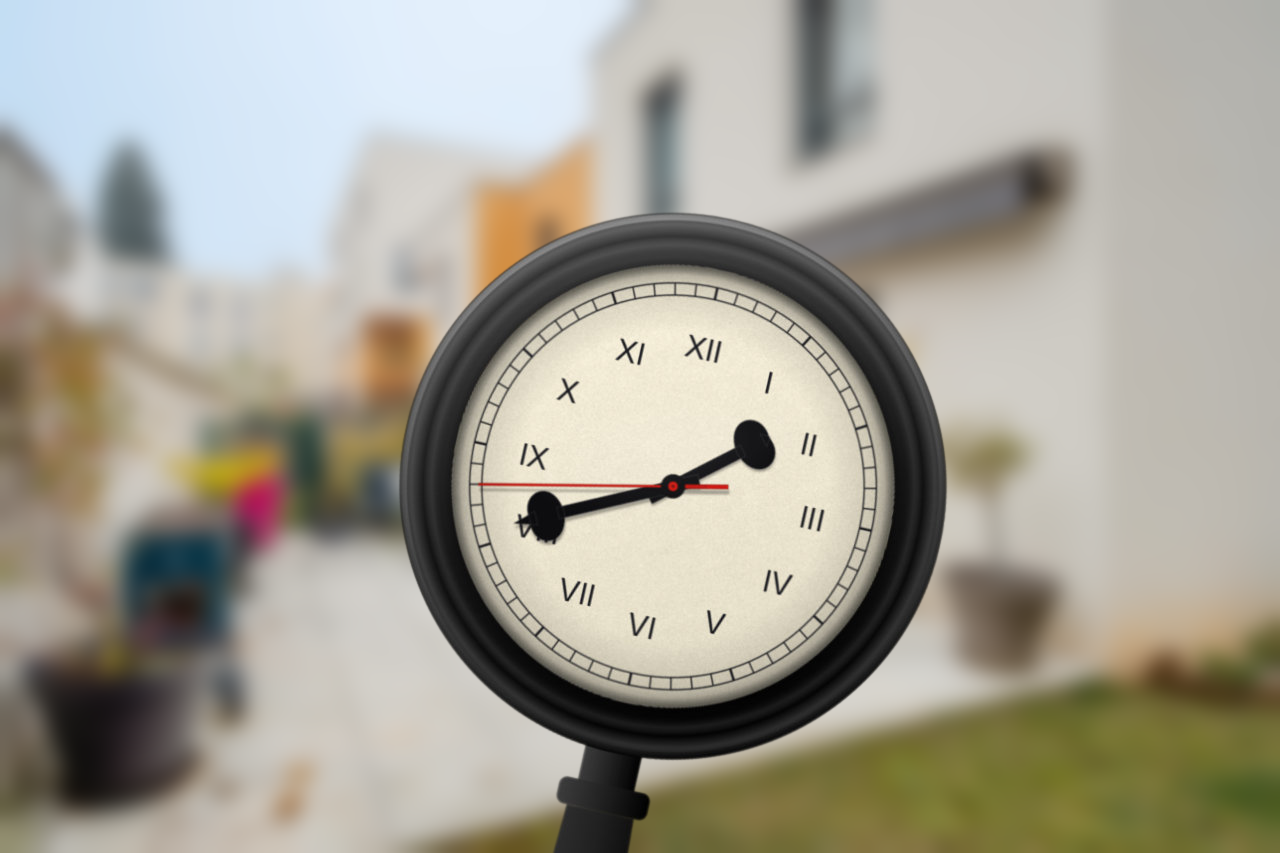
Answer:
{"hour": 1, "minute": 40, "second": 43}
